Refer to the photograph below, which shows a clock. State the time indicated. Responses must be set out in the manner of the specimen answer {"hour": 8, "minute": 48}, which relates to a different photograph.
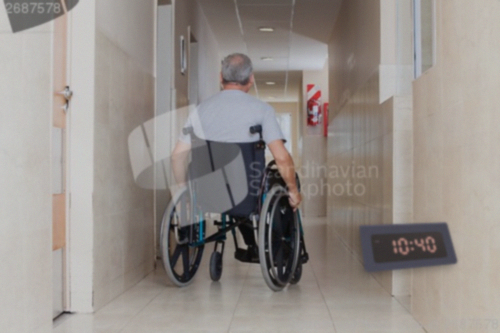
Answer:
{"hour": 10, "minute": 40}
